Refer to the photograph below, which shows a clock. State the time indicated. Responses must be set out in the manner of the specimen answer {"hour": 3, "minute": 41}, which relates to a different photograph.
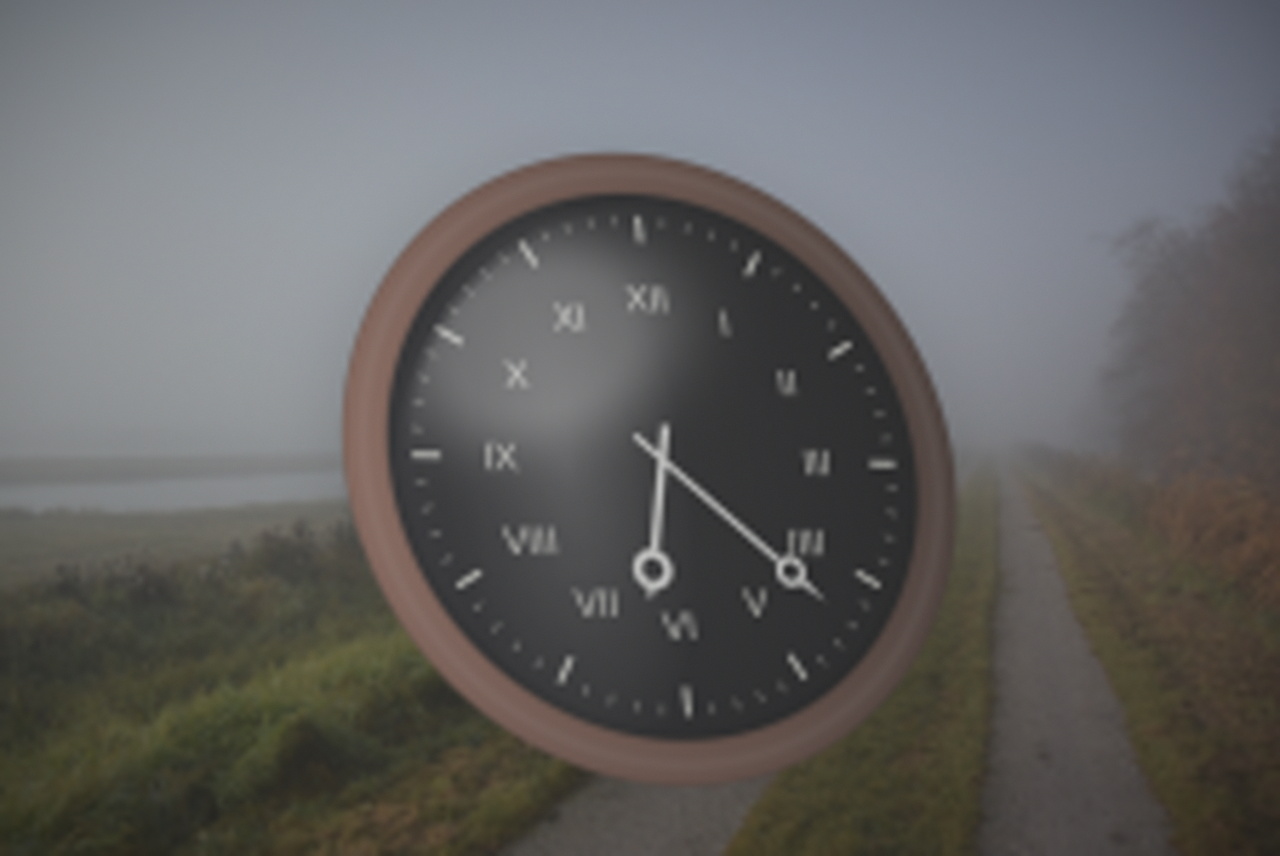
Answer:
{"hour": 6, "minute": 22}
